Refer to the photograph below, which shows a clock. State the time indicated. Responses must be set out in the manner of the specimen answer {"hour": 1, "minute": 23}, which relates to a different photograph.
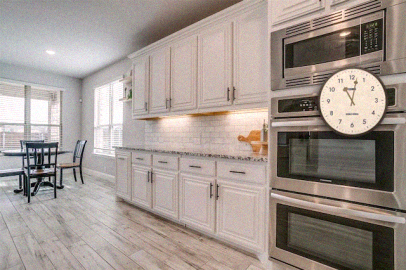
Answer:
{"hour": 11, "minute": 2}
